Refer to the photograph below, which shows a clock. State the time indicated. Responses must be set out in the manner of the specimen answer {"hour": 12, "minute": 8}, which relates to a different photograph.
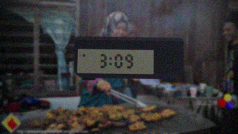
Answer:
{"hour": 3, "minute": 9}
